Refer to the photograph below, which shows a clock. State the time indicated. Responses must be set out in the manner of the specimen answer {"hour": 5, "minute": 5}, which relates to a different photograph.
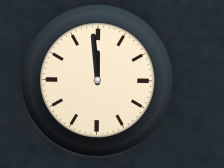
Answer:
{"hour": 11, "minute": 59}
